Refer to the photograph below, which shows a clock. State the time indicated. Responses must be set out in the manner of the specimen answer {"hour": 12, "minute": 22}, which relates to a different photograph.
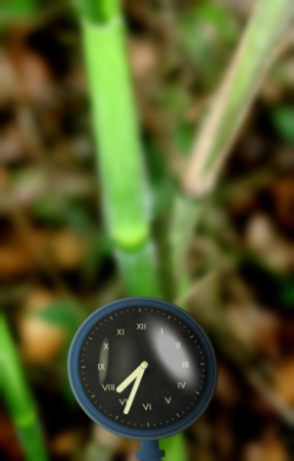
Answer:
{"hour": 7, "minute": 34}
